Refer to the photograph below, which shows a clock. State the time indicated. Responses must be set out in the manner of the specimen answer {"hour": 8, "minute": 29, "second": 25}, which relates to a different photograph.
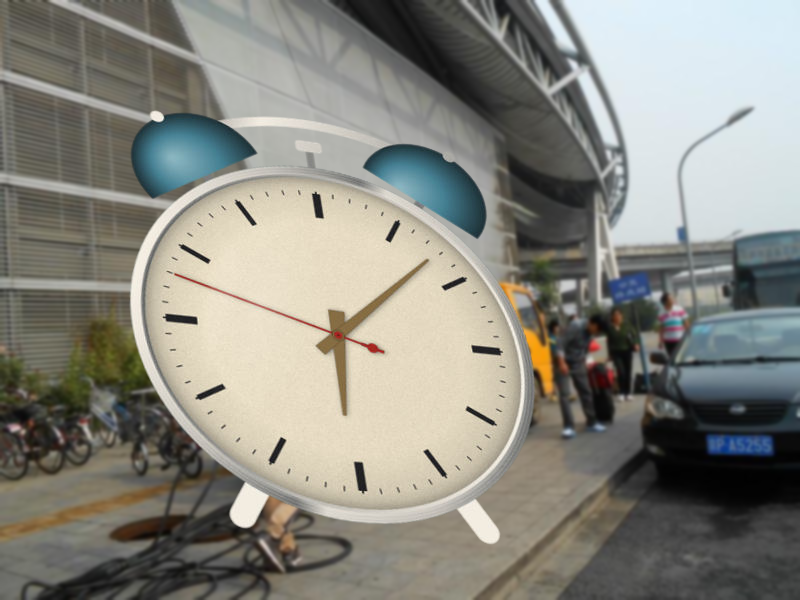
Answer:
{"hour": 6, "minute": 7, "second": 48}
